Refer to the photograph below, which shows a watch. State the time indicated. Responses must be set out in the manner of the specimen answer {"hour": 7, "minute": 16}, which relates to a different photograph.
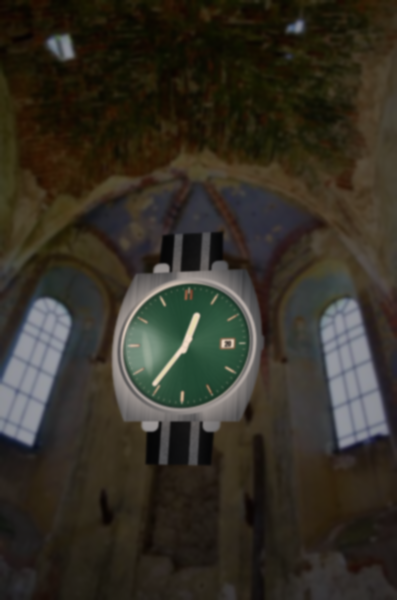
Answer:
{"hour": 12, "minute": 36}
